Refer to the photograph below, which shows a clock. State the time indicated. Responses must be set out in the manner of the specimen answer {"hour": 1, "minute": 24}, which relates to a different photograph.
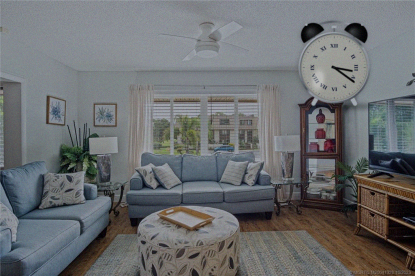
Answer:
{"hour": 3, "minute": 21}
